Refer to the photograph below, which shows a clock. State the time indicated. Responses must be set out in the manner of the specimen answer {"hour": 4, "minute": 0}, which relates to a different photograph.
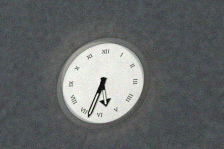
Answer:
{"hour": 5, "minute": 33}
